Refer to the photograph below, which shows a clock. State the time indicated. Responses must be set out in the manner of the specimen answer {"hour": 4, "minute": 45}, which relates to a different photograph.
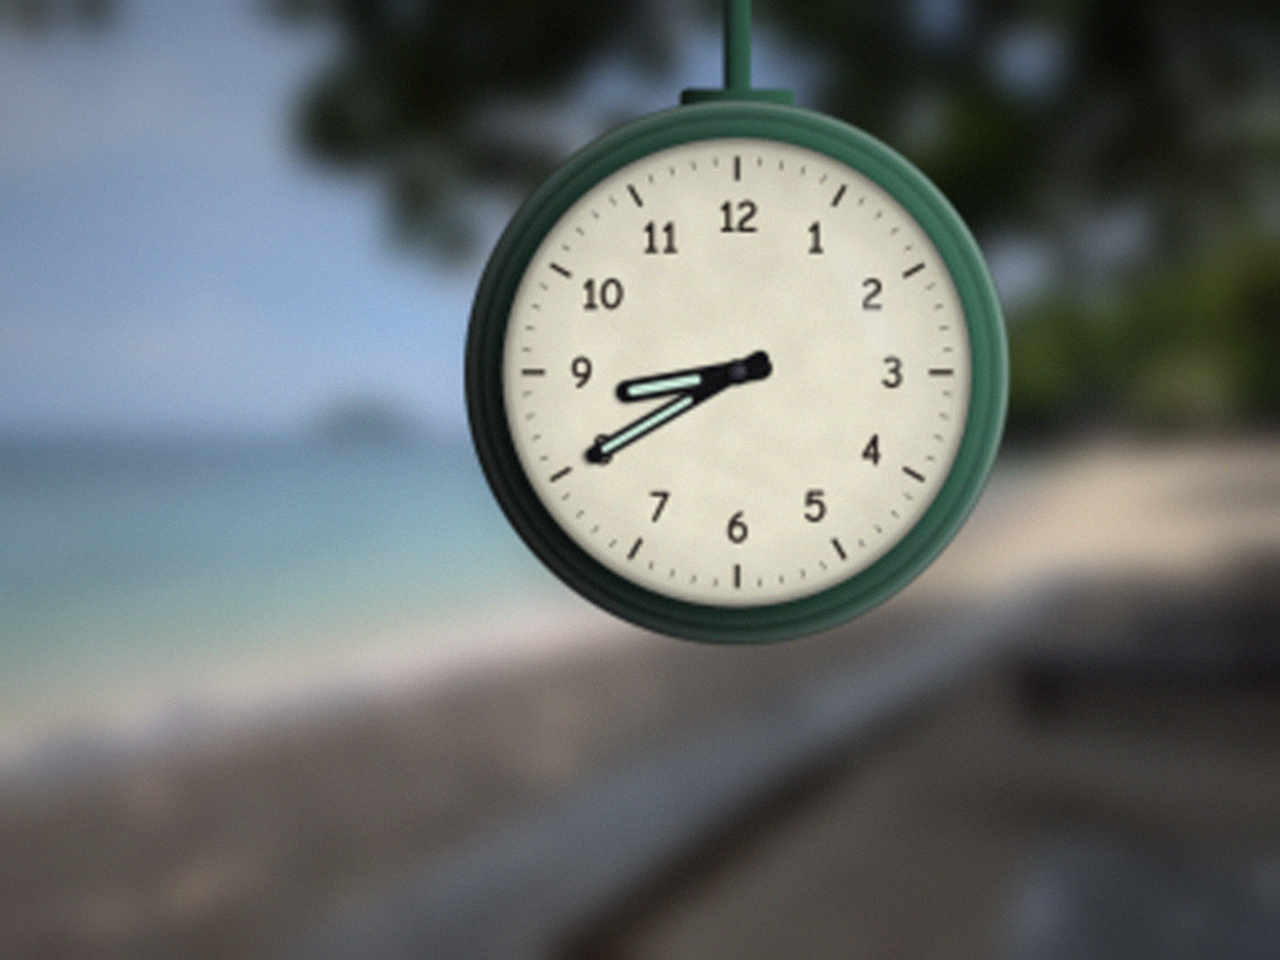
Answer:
{"hour": 8, "minute": 40}
